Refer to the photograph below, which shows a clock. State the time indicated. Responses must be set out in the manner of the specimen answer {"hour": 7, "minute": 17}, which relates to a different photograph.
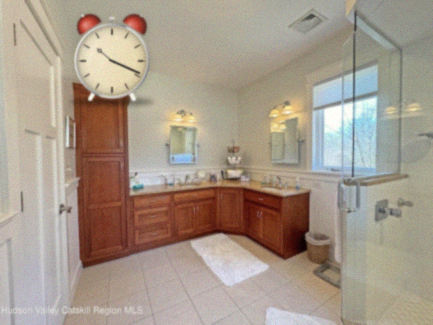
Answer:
{"hour": 10, "minute": 19}
